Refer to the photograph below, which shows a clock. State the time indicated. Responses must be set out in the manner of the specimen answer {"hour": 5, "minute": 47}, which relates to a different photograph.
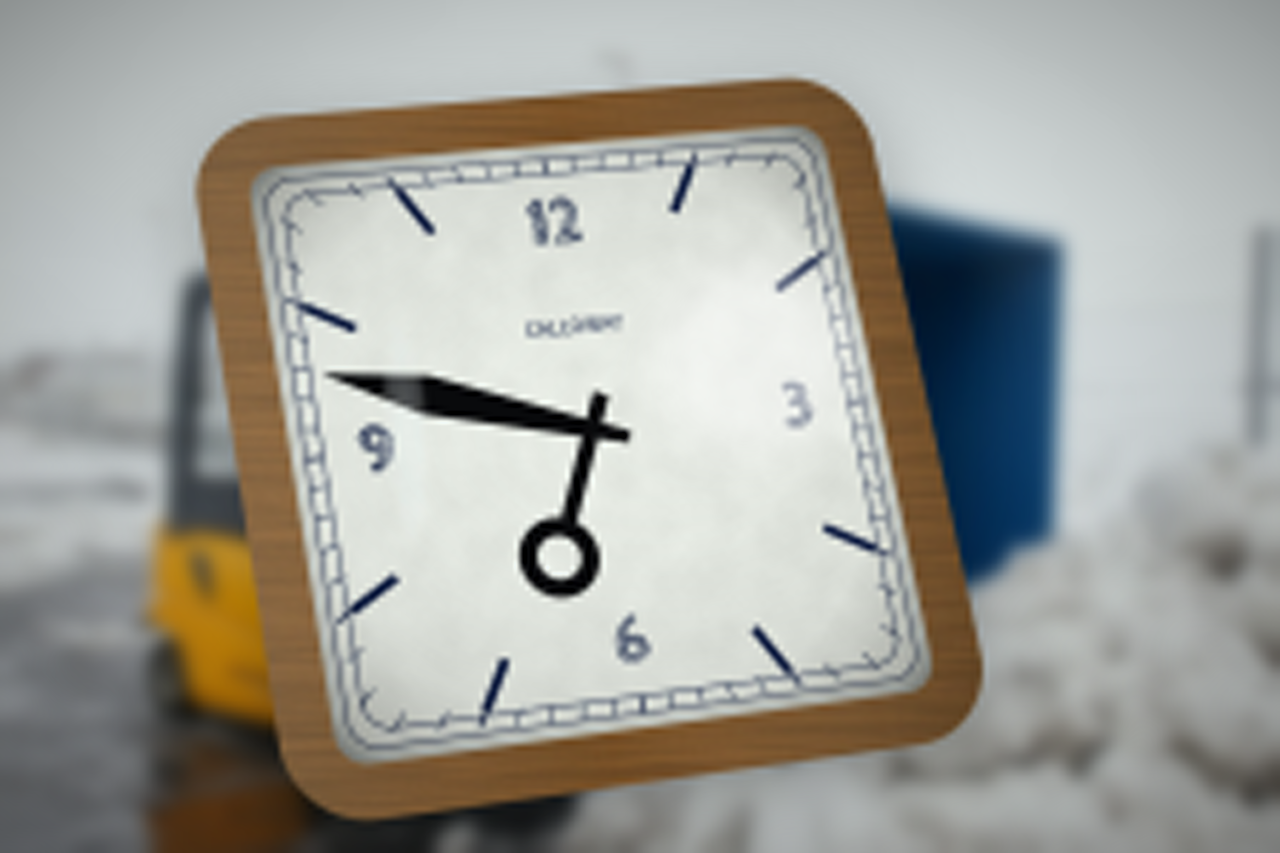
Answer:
{"hour": 6, "minute": 48}
